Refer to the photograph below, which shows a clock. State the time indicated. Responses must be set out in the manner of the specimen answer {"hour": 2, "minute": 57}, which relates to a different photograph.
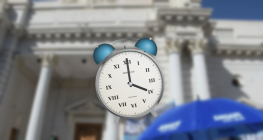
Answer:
{"hour": 4, "minute": 0}
